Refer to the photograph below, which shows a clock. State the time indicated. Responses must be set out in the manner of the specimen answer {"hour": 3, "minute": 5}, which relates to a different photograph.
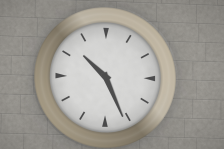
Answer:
{"hour": 10, "minute": 26}
